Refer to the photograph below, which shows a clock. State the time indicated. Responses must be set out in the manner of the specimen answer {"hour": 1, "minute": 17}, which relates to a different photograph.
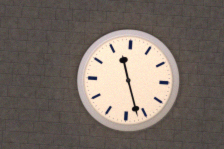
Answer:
{"hour": 11, "minute": 27}
